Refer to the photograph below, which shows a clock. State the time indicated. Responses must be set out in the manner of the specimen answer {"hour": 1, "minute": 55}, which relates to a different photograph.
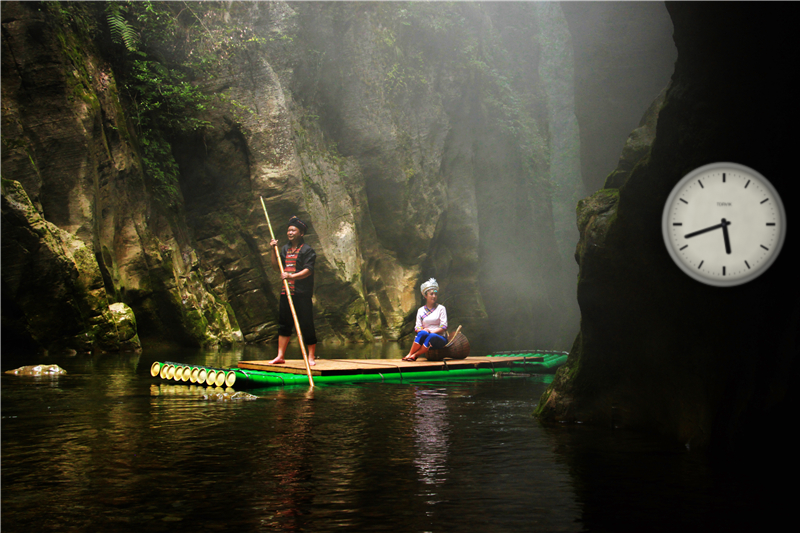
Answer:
{"hour": 5, "minute": 42}
